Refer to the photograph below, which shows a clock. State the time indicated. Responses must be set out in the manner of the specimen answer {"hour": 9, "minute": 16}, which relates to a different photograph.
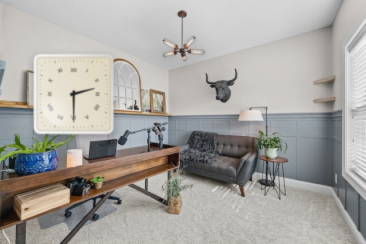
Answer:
{"hour": 2, "minute": 30}
